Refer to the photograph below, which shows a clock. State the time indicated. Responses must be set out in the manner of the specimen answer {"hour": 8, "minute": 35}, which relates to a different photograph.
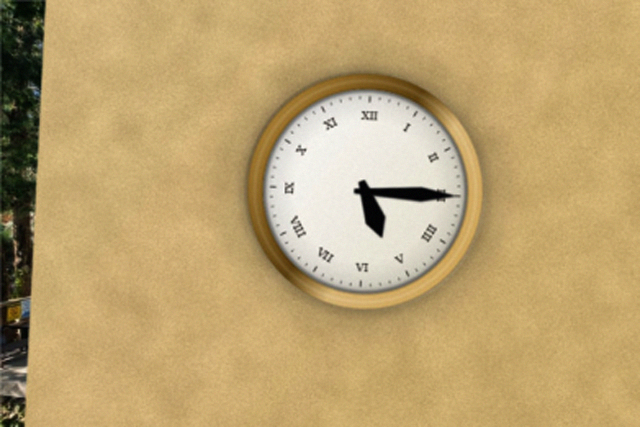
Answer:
{"hour": 5, "minute": 15}
